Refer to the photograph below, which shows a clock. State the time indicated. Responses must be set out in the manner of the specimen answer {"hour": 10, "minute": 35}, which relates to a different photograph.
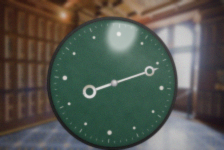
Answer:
{"hour": 8, "minute": 11}
